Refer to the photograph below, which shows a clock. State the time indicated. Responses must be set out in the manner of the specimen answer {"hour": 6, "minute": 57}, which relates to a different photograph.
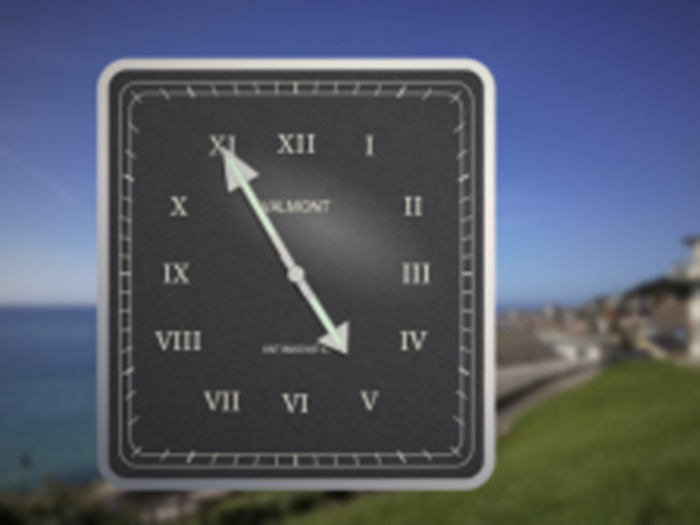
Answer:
{"hour": 4, "minute": 55}
